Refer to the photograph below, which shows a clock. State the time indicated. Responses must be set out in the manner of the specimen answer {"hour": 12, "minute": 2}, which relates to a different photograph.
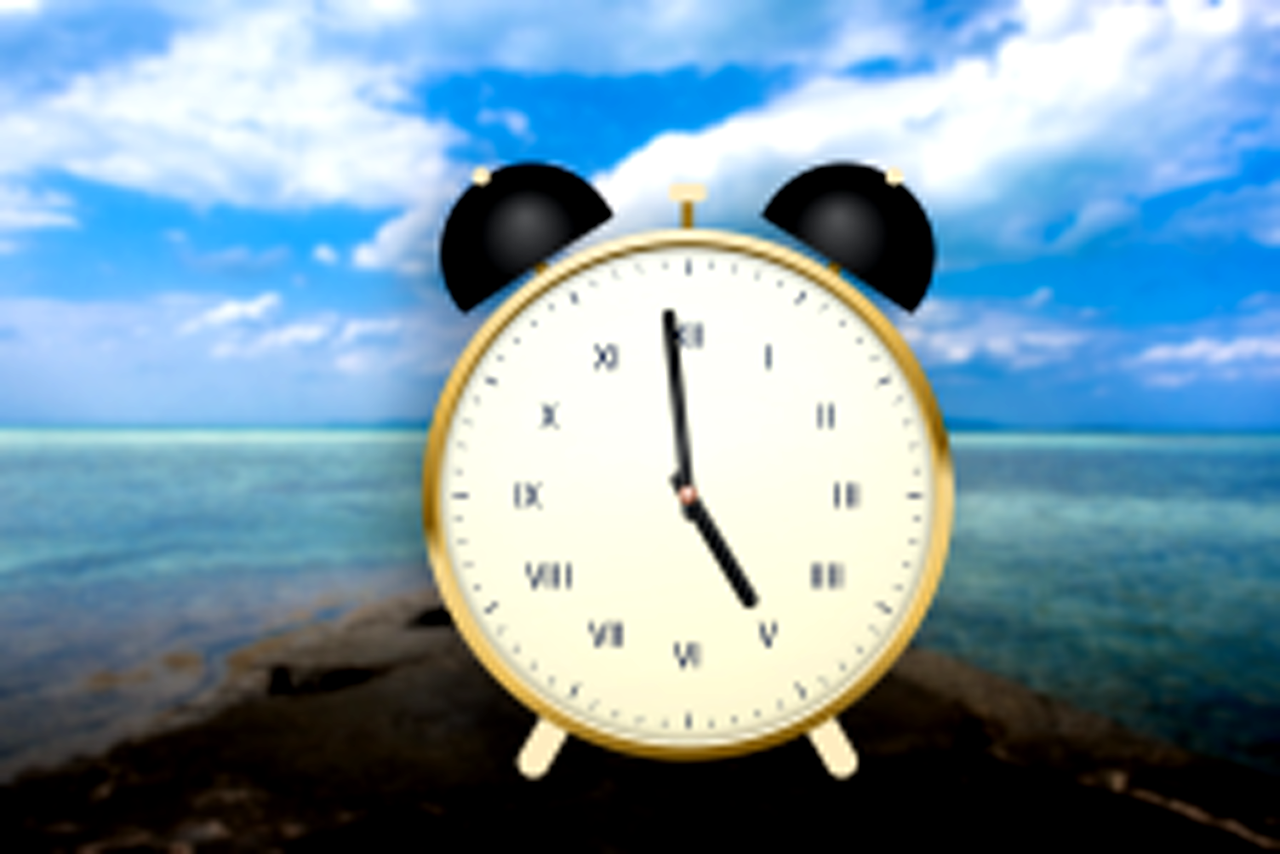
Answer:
{"hour": 4, "minute": 59}
